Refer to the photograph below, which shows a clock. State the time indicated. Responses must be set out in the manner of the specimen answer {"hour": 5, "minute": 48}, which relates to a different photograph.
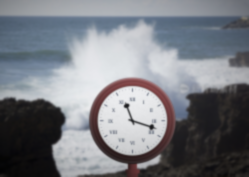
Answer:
{"hour": 11, "minute": 18}
